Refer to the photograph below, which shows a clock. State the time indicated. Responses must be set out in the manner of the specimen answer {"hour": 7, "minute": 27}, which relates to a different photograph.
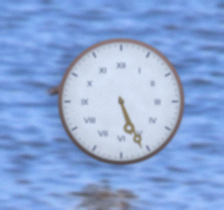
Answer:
{"hour": 5, "minute": 26}
